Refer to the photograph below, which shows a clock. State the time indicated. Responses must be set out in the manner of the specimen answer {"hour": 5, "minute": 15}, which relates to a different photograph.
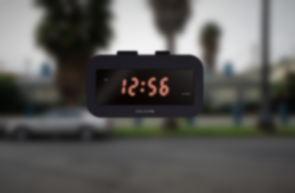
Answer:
{"hour": 12, "minute": 56}
